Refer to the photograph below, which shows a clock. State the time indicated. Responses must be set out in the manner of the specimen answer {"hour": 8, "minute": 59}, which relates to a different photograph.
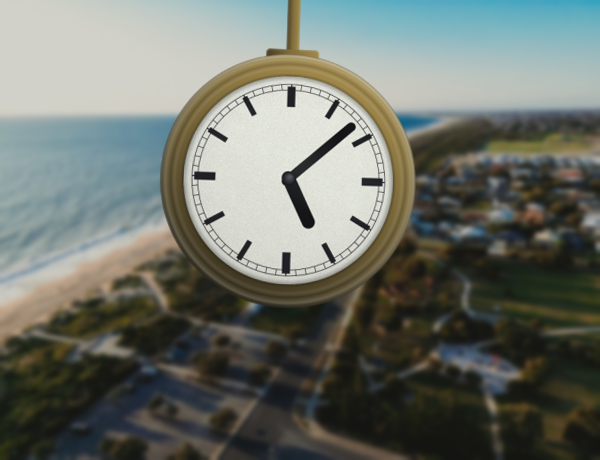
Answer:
{"hour": 5, "minute": 8}
